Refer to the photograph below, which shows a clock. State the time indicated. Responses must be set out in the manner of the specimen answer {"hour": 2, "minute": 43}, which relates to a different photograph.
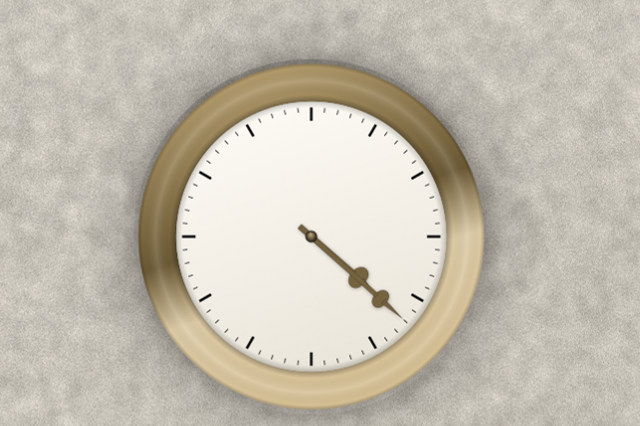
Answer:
{"hour": 4, "minute": 22}
